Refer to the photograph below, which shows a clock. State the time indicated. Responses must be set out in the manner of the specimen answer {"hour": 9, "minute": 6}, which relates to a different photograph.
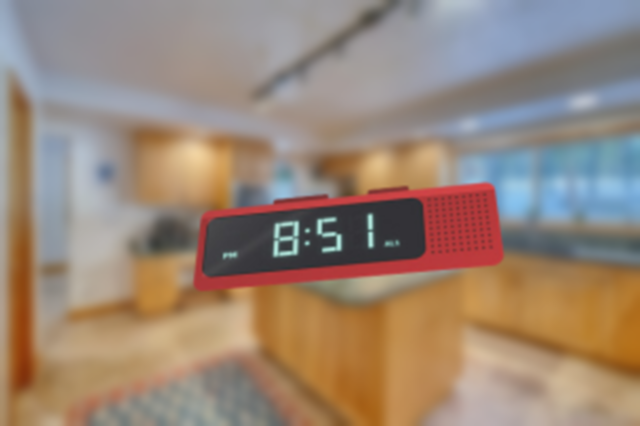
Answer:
{"hour": 8, "minute": 51}
